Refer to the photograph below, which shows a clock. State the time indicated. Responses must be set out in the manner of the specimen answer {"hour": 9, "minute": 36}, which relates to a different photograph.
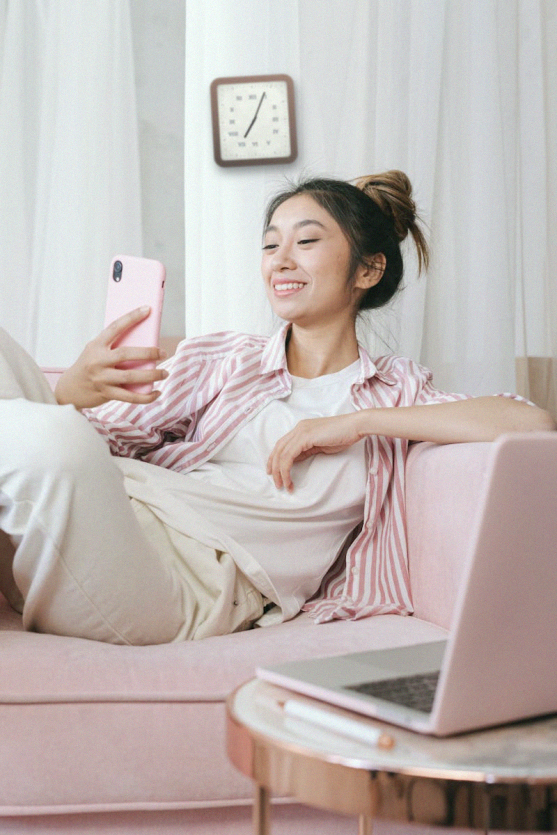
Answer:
{"hour": 7, "minute": 4}
